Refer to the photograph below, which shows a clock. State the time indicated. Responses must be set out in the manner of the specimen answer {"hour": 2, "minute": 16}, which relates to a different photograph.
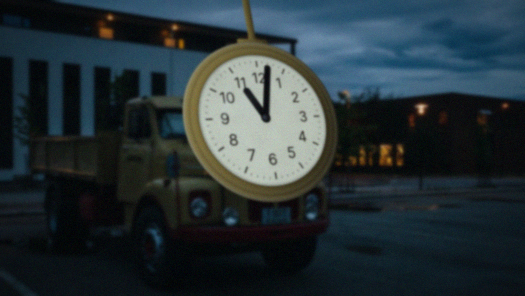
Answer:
{"hour": 11, "minute": 2}
